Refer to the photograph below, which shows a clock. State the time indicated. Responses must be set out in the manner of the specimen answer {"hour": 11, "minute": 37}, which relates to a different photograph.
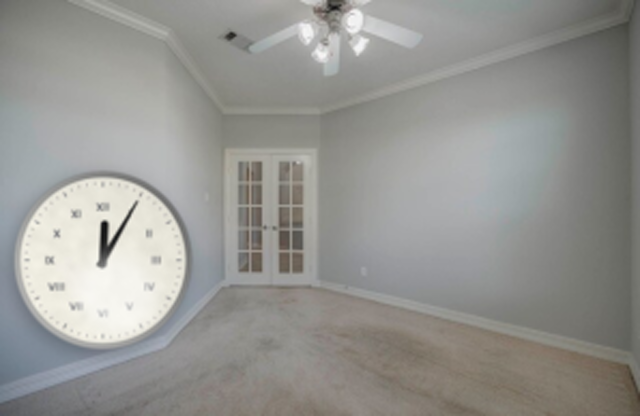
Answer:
{"hour": 12, "minute": 5}
